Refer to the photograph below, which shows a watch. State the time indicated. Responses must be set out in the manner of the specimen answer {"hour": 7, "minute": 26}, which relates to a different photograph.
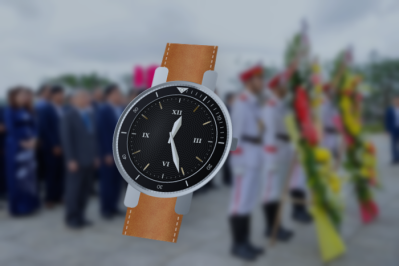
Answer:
{"hour": 12, "minute": 26}
